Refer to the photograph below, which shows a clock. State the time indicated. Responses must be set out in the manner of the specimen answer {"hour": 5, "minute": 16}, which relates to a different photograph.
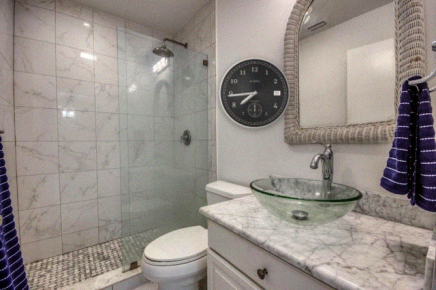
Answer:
{"hour": 7, "minute": 44}
